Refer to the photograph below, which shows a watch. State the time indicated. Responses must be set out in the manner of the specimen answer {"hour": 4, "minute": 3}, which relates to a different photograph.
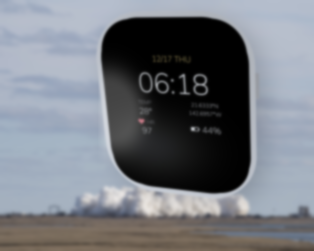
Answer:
{"hour": 6, "minute": 18}
